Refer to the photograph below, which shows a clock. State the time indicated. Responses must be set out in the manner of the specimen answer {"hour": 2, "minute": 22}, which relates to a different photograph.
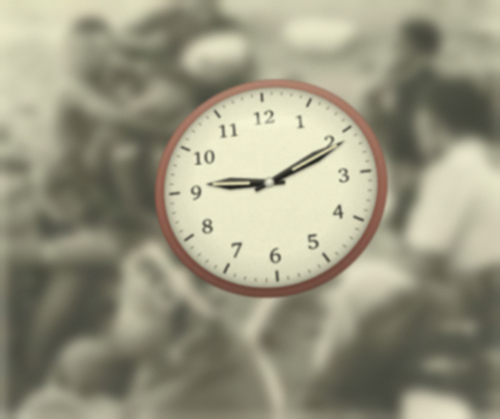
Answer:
{"hour": 9, "minute": 11}
